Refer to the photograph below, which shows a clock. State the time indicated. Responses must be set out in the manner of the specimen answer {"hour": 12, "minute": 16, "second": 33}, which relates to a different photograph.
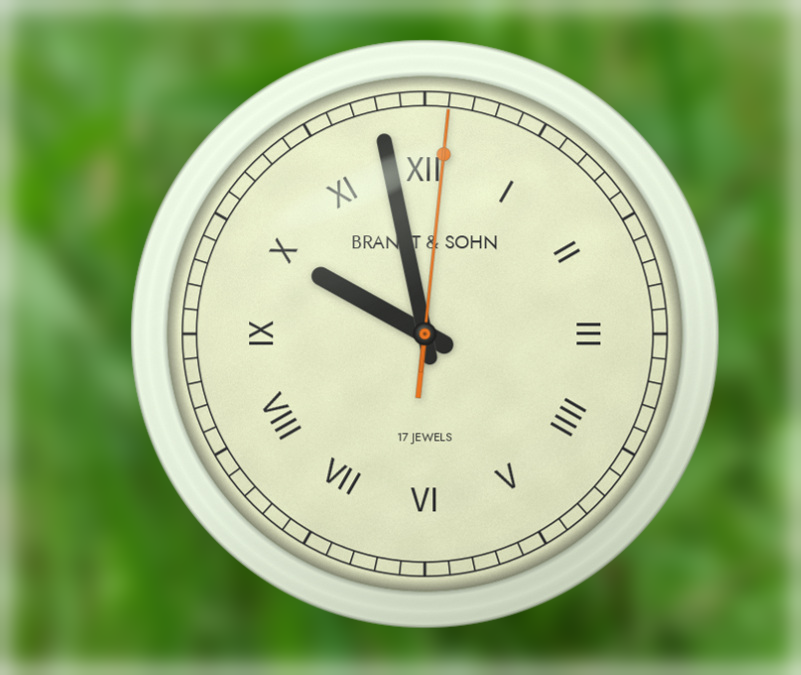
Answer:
{"hour": 9, "minute": 58, "second": 1}
